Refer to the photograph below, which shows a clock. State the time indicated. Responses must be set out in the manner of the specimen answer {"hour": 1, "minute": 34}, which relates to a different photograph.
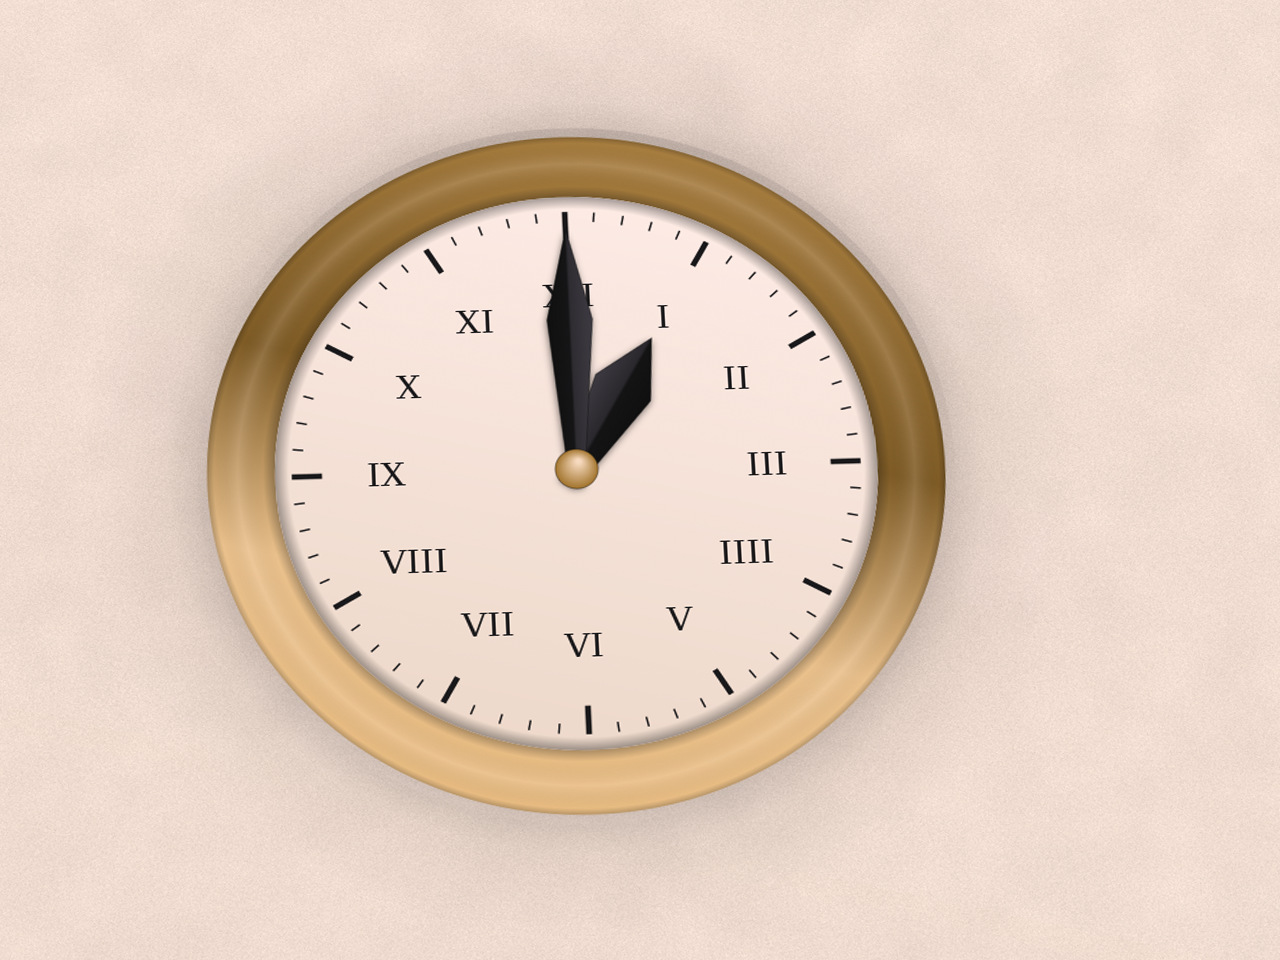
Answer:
{"hour": 1, "minute": 0}
